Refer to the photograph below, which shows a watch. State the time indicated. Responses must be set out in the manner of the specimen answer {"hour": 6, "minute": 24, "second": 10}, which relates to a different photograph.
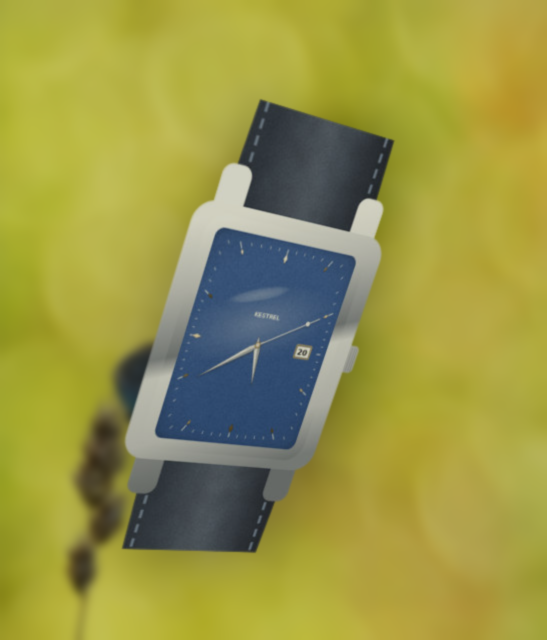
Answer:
{"hour": 5, "minute": 39, "second": 10}
